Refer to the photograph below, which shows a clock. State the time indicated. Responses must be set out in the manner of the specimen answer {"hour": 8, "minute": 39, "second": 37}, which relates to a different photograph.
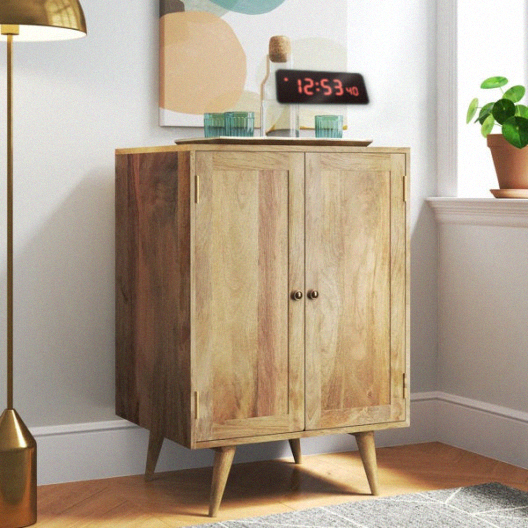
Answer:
{"hour": 12, "minute": 53, "second": 40}
